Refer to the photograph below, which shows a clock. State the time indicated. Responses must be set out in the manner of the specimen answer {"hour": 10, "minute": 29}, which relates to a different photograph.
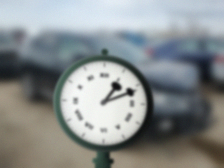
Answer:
{"hour": 1, "minute": 11}
